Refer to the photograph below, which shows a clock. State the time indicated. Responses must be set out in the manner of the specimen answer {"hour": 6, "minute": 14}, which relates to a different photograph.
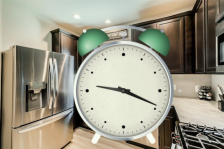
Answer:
{"hour": 9, "minute": 19}
